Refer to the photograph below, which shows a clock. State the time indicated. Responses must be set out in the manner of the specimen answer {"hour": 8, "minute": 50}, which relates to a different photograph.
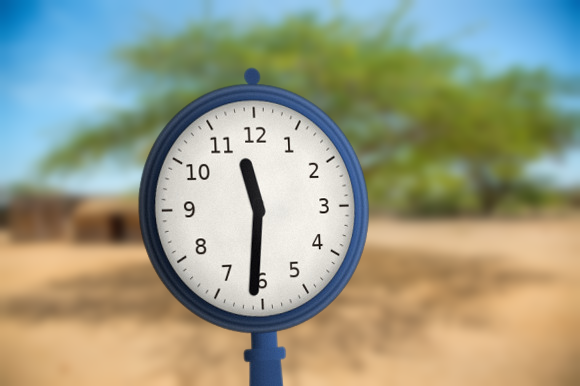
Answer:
{"hour": 11, "minute": 31}
